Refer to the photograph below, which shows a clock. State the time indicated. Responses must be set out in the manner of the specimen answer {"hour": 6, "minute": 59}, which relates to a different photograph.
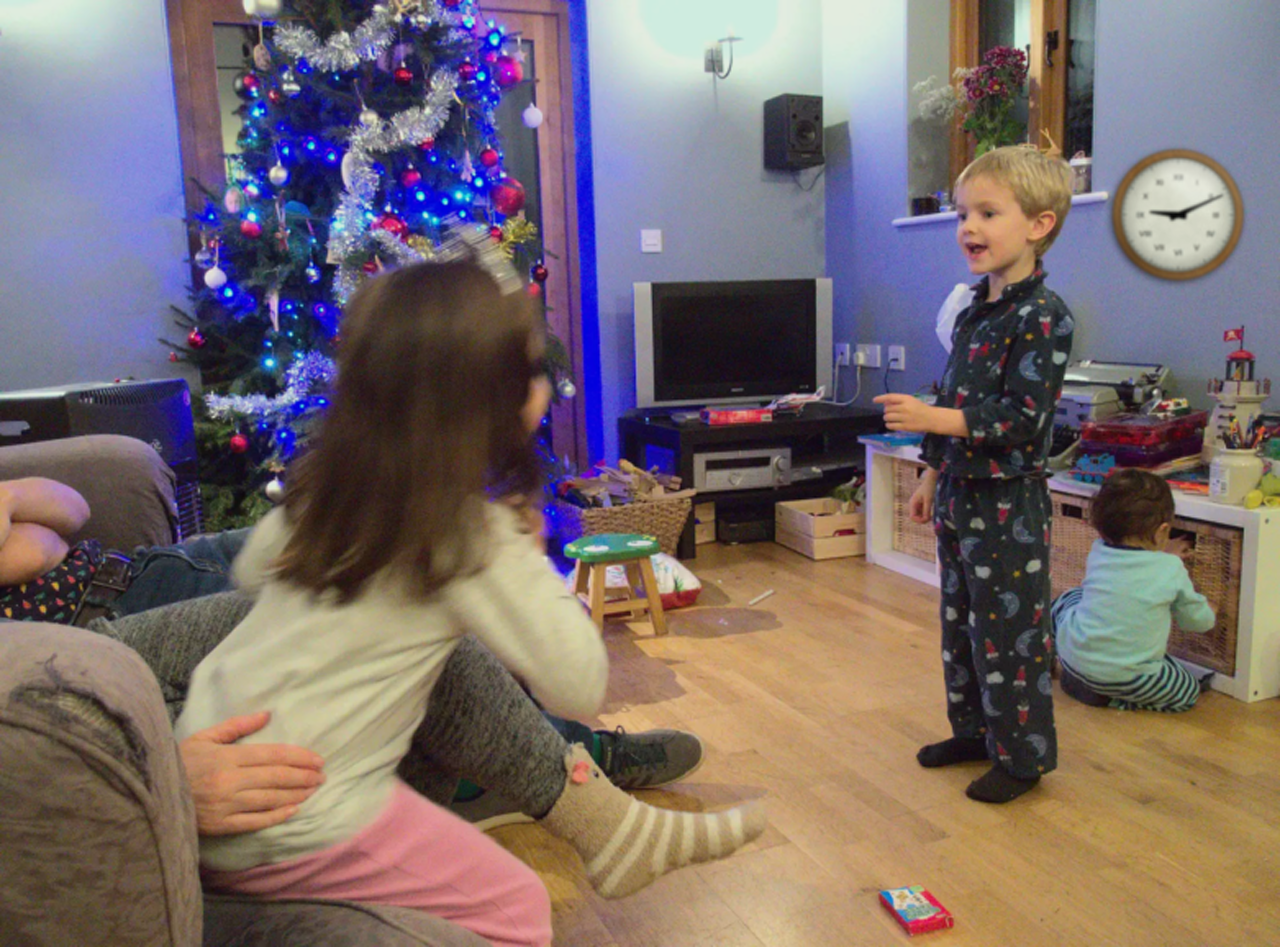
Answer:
{"hour": 9, "minute": 11}
